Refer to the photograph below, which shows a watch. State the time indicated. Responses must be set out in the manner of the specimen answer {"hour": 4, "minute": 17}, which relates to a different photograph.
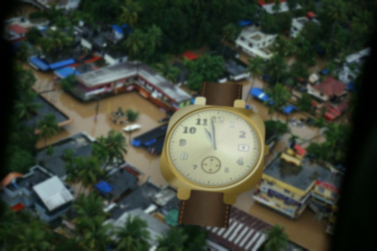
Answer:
{"hour": 10, "minute": 58}
